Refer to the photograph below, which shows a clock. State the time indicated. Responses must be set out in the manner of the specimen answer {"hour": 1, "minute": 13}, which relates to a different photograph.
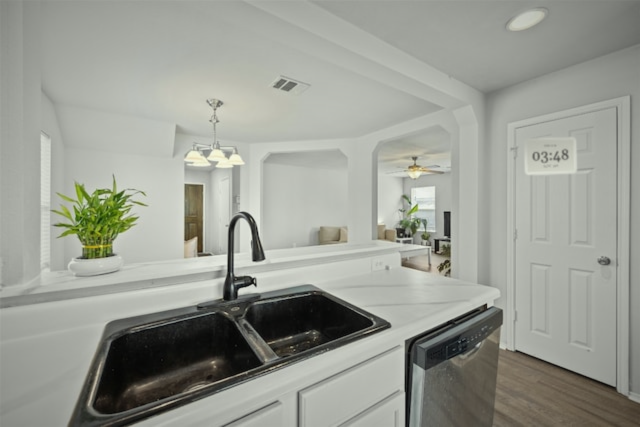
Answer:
{"hour": 3, "minute": 48}
